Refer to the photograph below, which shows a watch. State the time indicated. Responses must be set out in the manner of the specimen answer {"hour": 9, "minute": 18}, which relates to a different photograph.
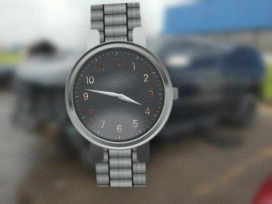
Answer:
{"hour": 3, "minute": 47}
